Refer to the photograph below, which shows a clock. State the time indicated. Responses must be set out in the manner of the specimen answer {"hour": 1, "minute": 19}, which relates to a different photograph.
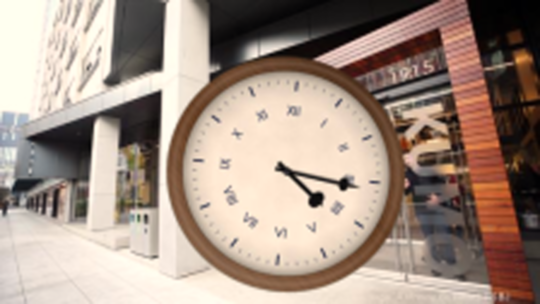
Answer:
{"hour": 4, "minute": 16}
